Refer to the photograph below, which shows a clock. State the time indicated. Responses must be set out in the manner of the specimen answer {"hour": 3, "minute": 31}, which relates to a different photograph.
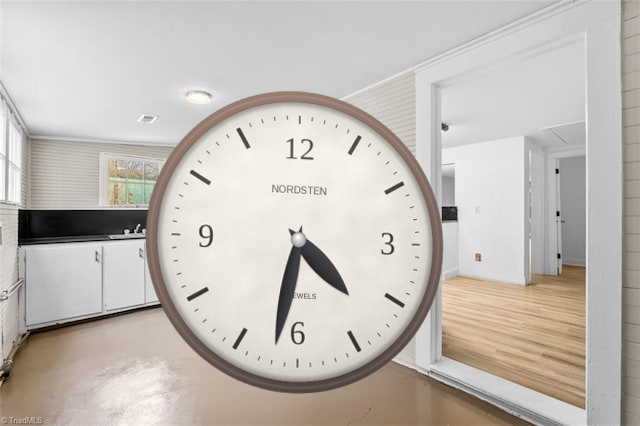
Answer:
{"hour": 4, "minute": 32}
